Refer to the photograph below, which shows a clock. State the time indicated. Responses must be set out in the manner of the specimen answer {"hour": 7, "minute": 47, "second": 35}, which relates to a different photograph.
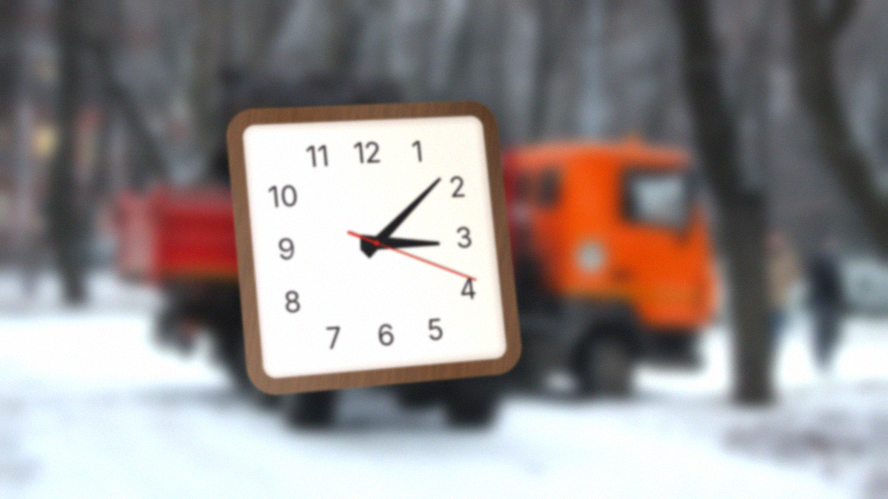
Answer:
{"hour": 3, "minute": 8, "second": 19}
